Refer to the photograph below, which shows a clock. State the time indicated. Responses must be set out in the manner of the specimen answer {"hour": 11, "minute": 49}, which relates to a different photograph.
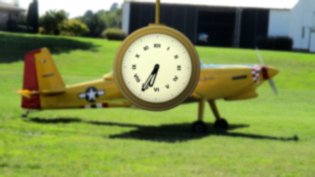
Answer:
{"hour": 6, "minute": 35}
